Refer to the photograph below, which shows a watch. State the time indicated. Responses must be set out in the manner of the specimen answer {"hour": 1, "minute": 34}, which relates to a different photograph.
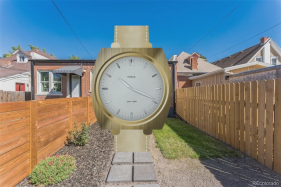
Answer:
{"hour": 10, "minute": 19}
